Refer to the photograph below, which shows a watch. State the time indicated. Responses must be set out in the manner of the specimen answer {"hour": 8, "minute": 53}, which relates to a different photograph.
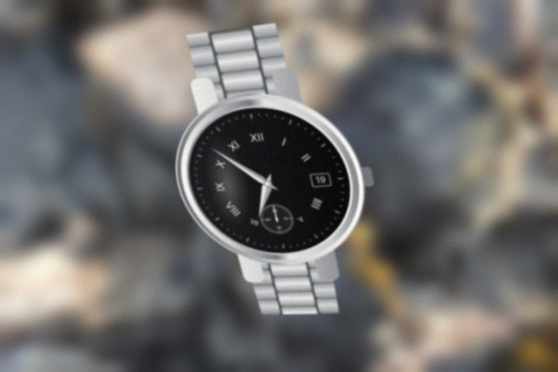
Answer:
{"hour": 6, "minute": 52}
